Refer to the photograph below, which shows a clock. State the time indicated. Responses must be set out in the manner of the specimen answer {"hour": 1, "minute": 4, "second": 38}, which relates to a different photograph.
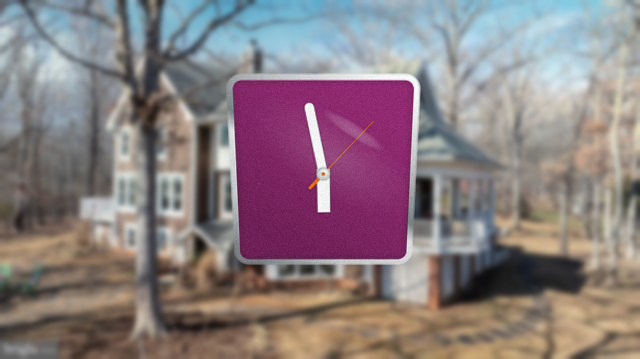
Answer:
{"hour": 5, "minute": 58, "second": 7}
